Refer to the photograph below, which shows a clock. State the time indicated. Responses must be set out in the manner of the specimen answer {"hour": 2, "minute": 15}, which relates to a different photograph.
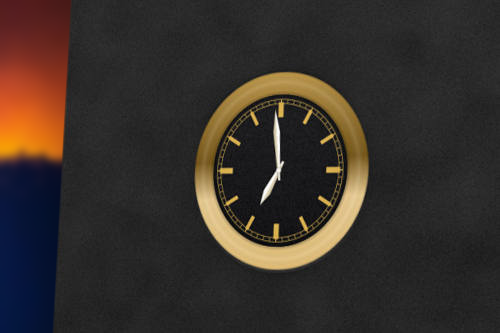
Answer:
{"hour": 6, "minute": 59}
